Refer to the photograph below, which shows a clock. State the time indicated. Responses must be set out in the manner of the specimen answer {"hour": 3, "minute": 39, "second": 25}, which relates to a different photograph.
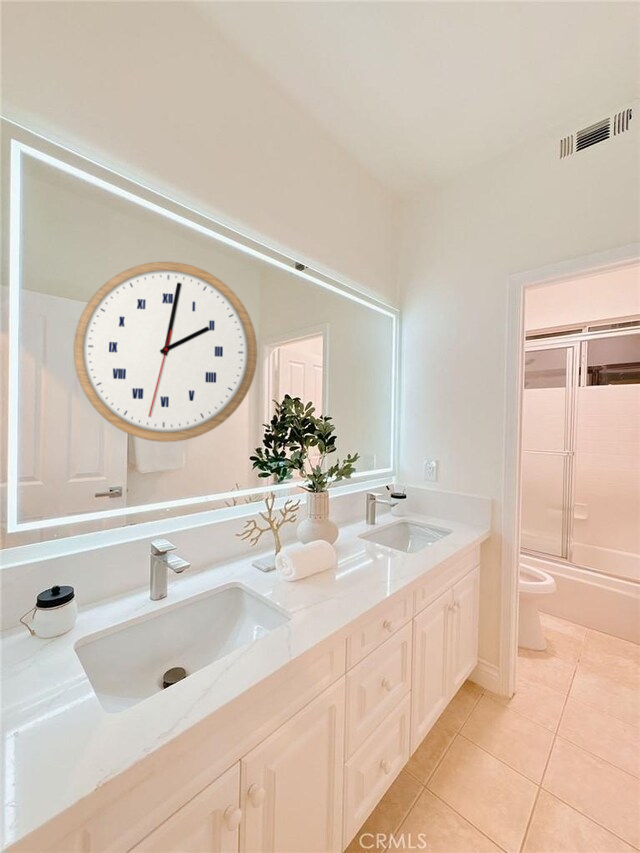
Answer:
{"hour": 2, "minute": 1, "second": 32}
